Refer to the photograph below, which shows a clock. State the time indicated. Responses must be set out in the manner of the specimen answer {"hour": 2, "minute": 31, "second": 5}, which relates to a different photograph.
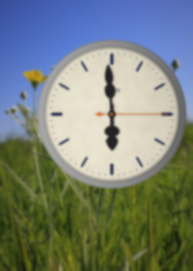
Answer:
{"hour": 5, "minute": 59, "second": 15}
